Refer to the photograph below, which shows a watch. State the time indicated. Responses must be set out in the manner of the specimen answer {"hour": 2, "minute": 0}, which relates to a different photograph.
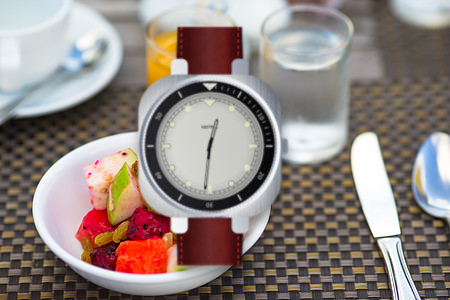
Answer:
{"hour": 12, "minute": 31}
